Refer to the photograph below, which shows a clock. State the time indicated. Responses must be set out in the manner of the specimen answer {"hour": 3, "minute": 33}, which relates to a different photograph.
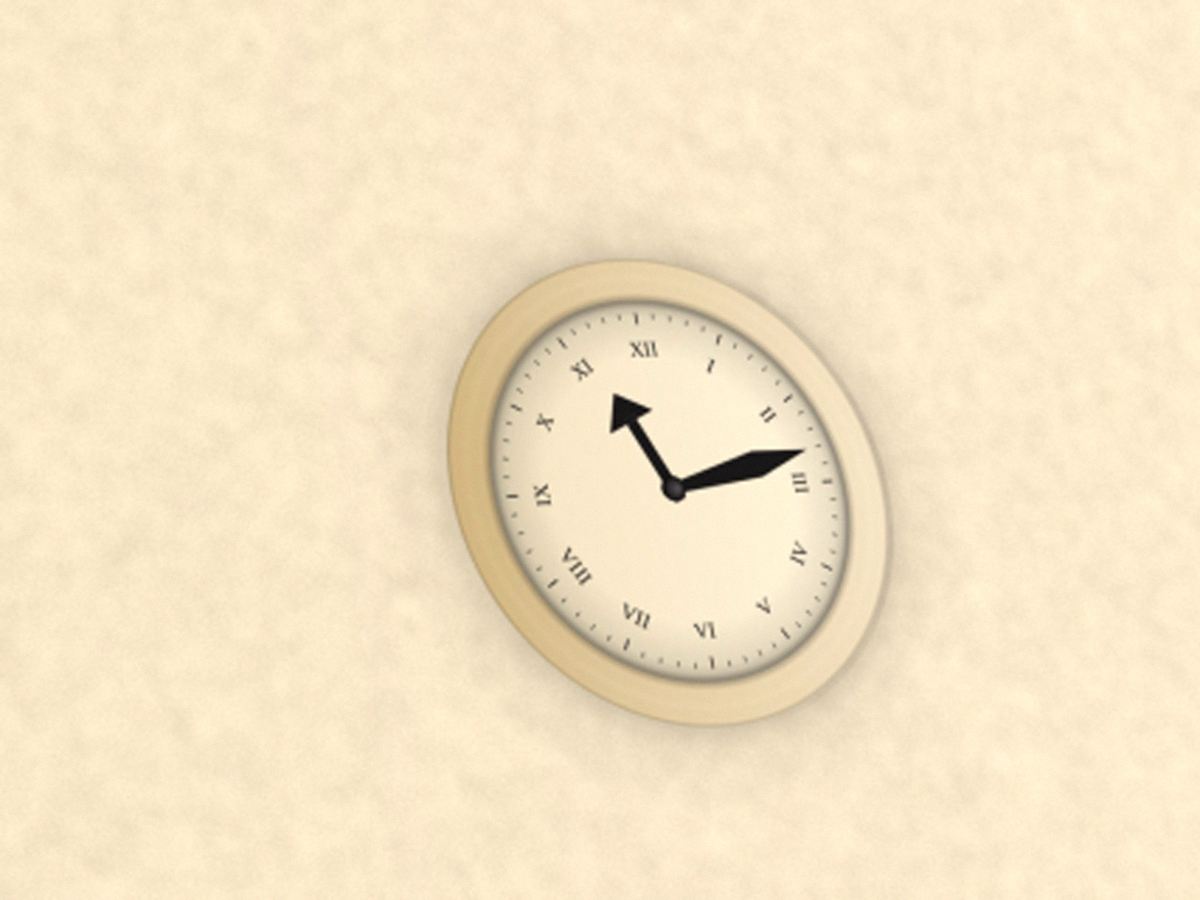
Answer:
{"hour": 11, "minute": 13}
